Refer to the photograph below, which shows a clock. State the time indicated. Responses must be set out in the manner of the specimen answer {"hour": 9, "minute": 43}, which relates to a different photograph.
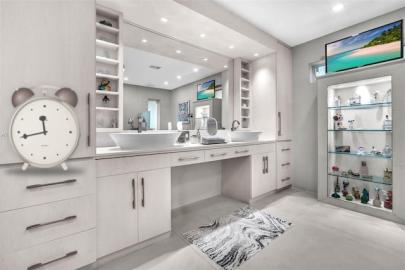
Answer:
{"hour": 11, "minute": 43}
